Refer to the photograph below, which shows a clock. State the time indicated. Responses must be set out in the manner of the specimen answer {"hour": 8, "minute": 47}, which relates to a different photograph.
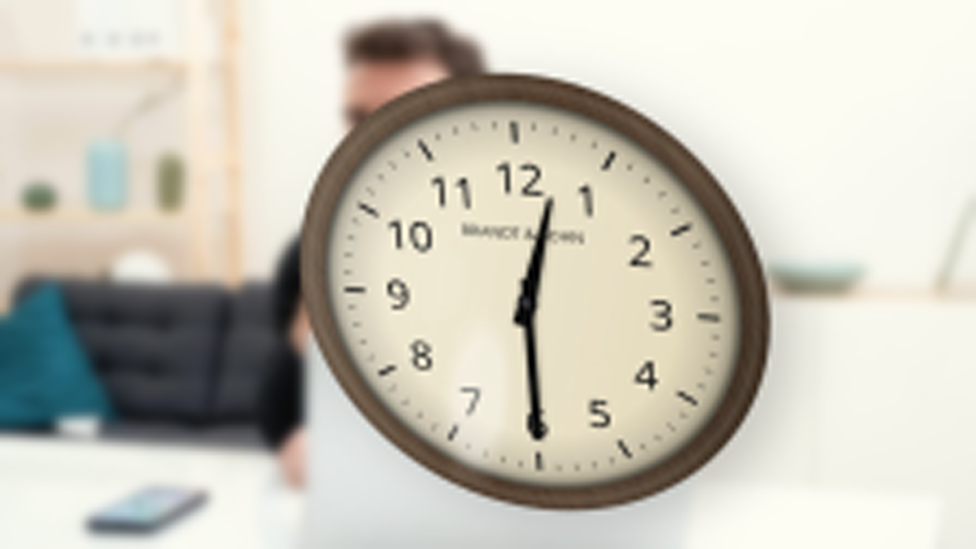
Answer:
{"hour": 12, "minute": 30}
